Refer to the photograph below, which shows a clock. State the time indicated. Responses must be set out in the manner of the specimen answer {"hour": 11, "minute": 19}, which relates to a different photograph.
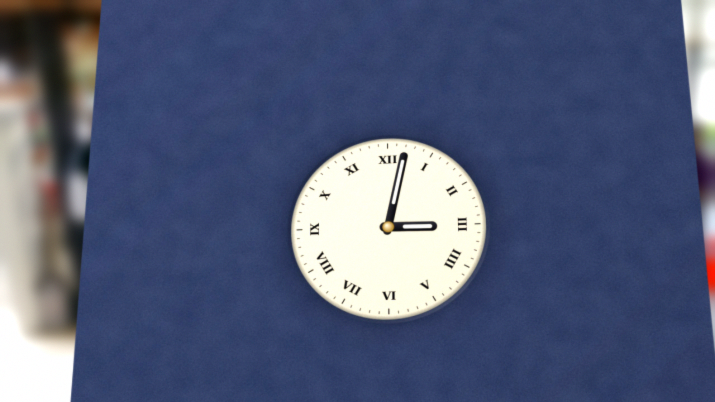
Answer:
{"hour": 3, "minute": 2}
